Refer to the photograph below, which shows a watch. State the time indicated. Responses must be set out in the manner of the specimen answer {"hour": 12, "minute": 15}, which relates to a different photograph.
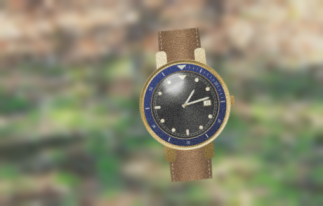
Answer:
{"hour": 1, "minute": 13}
